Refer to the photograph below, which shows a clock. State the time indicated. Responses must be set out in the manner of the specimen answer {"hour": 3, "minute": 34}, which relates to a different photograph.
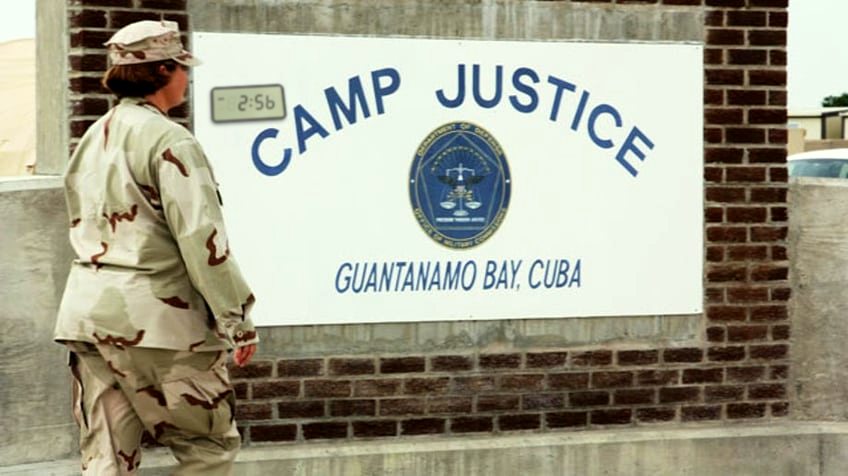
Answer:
{"hour": 2, "minute": 56}
